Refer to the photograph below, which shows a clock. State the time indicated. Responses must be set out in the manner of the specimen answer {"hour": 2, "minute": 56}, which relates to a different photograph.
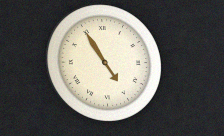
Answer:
{"hour": 4, "minute": 55}
